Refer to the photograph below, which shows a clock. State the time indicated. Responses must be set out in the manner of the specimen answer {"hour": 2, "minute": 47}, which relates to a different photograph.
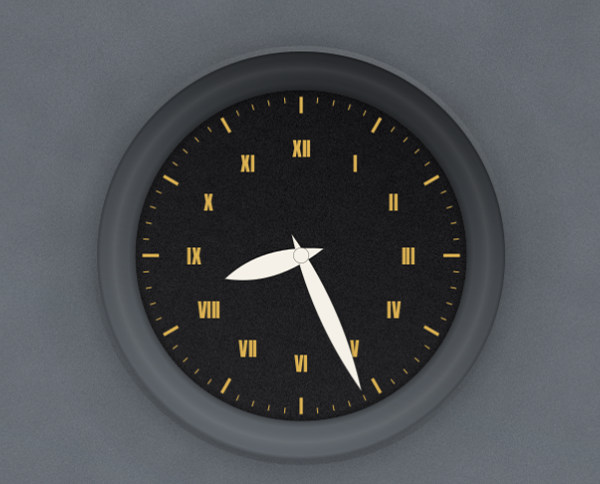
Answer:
{"hour": 8, "minute": 26}
